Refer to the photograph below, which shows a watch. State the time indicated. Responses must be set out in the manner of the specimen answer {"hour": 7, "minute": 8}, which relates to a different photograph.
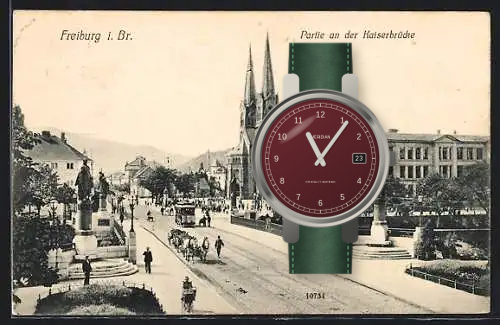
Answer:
{"hour": 11, "minute": 6}
